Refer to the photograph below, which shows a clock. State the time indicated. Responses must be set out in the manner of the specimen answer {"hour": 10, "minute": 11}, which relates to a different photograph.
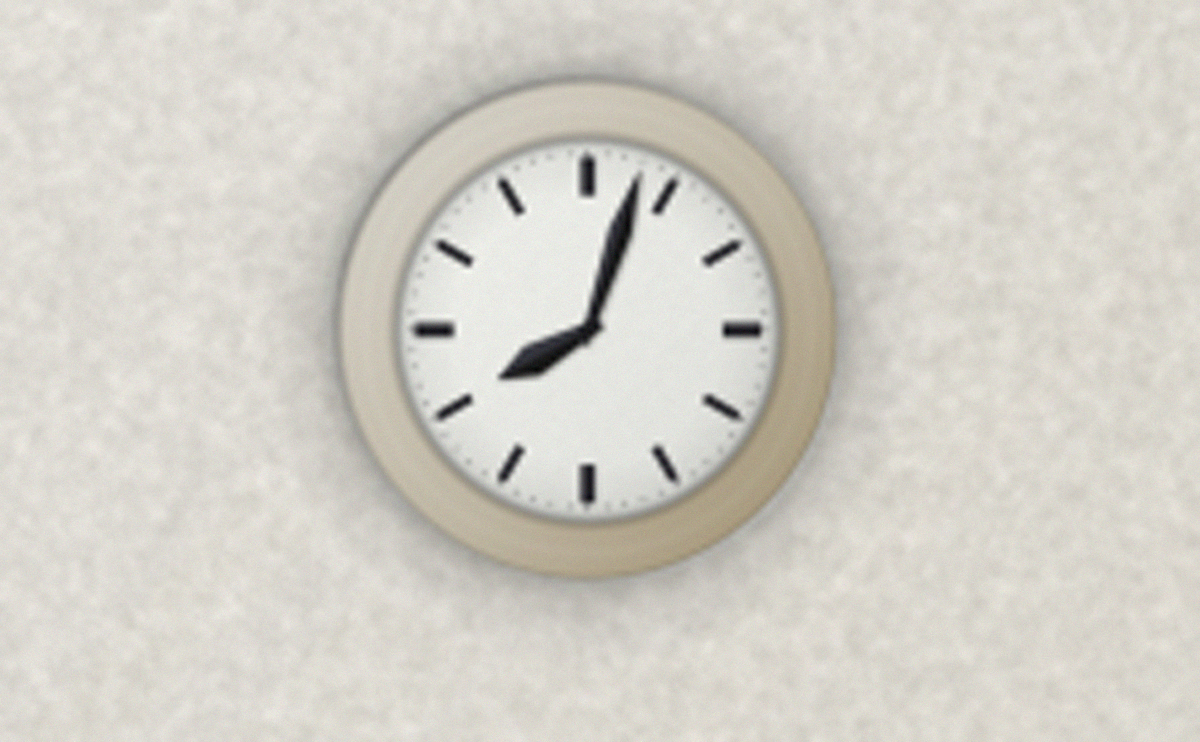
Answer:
{"hour": 8, "minute": 3}
